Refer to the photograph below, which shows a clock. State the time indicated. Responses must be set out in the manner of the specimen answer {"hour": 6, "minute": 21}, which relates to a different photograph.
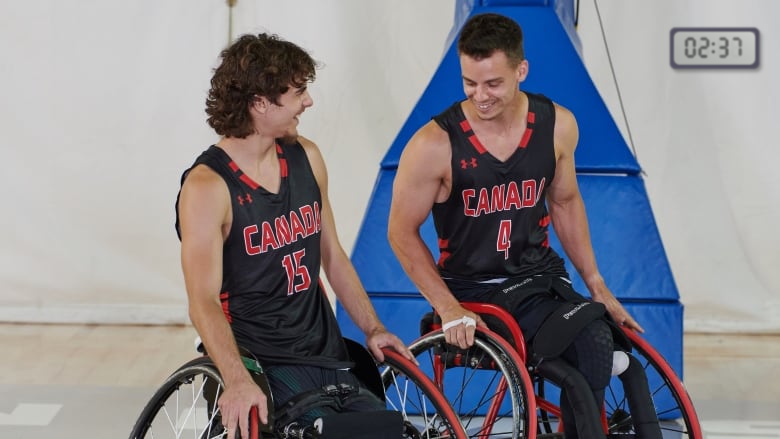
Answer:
{"hour": 2, "minute": 37}
